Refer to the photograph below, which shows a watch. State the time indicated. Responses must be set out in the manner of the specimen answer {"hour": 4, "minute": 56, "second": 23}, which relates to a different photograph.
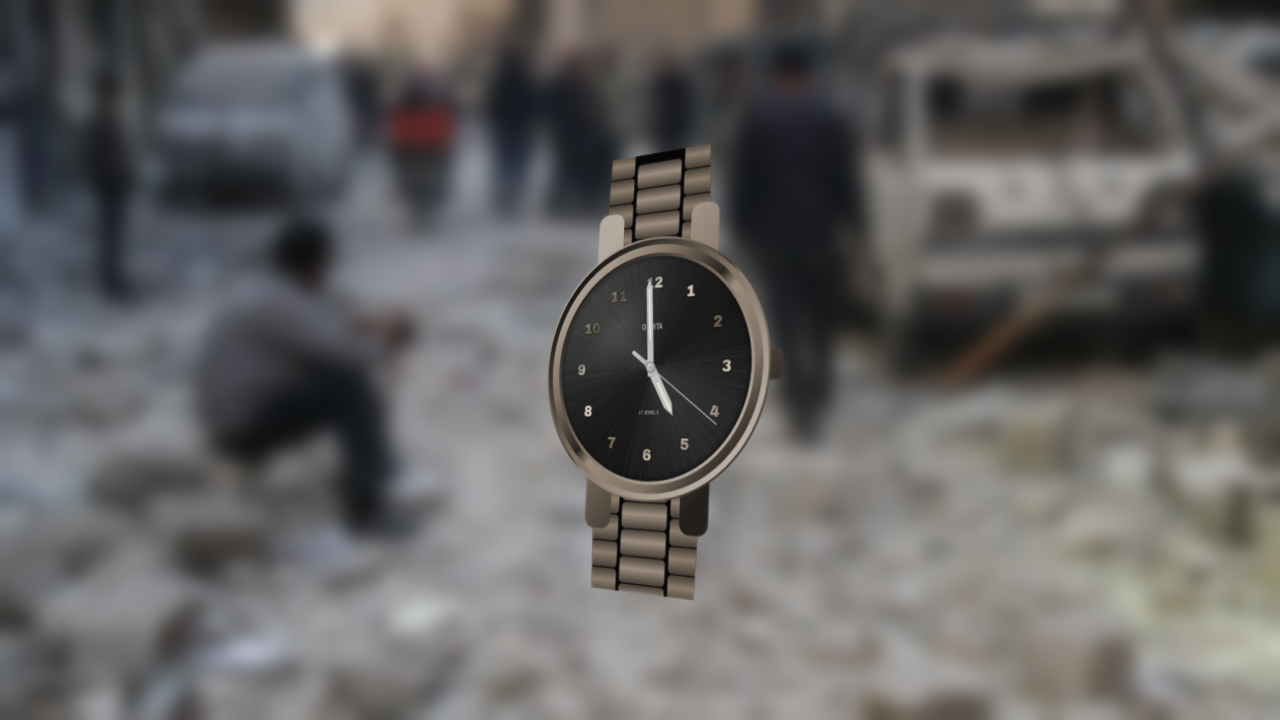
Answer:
{"hour": 4, "minute": 59, "second": 21}
